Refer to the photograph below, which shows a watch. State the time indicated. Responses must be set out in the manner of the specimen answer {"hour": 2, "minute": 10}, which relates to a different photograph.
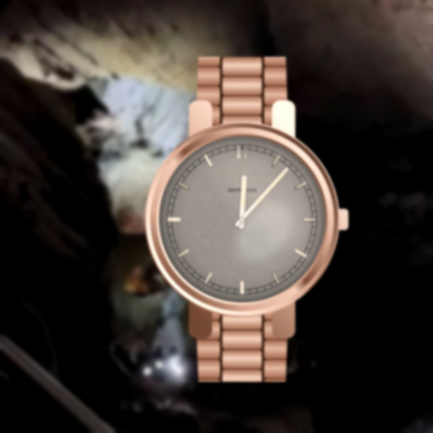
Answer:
{"hour": 12, "minute": 7}
